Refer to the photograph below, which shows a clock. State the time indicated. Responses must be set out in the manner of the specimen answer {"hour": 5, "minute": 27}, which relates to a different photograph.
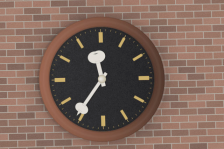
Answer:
{"hour": 11, "minute": 36}
